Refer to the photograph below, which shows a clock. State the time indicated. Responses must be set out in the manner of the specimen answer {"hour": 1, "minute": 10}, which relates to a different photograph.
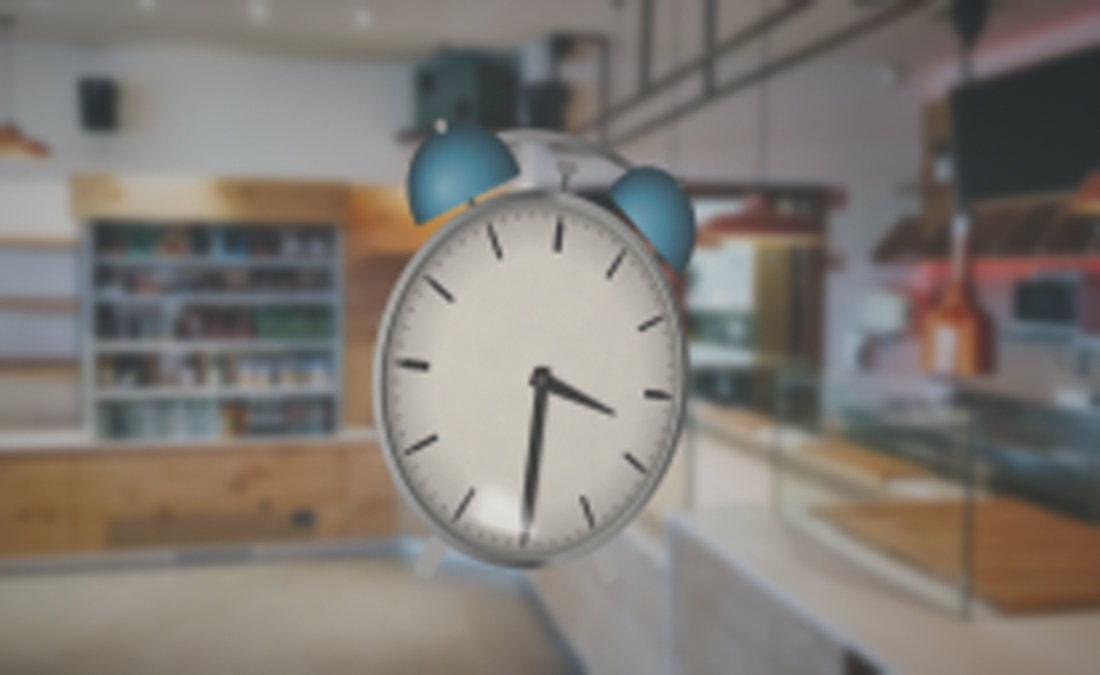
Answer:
{"hour": 3, "minute": 30}
